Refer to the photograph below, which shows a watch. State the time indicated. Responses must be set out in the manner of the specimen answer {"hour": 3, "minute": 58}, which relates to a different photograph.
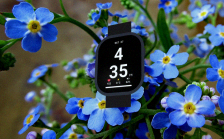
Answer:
{"hour": 4, "minute": 35}
